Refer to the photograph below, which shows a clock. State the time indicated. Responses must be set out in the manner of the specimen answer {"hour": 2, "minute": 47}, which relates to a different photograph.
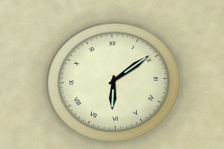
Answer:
{"hour": 6, "minute": 9}
